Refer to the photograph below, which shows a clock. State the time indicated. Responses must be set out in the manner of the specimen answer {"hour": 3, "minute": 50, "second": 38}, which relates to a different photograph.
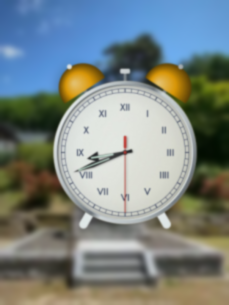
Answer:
{"hour": 8, "minute": 41, "second": 30}
